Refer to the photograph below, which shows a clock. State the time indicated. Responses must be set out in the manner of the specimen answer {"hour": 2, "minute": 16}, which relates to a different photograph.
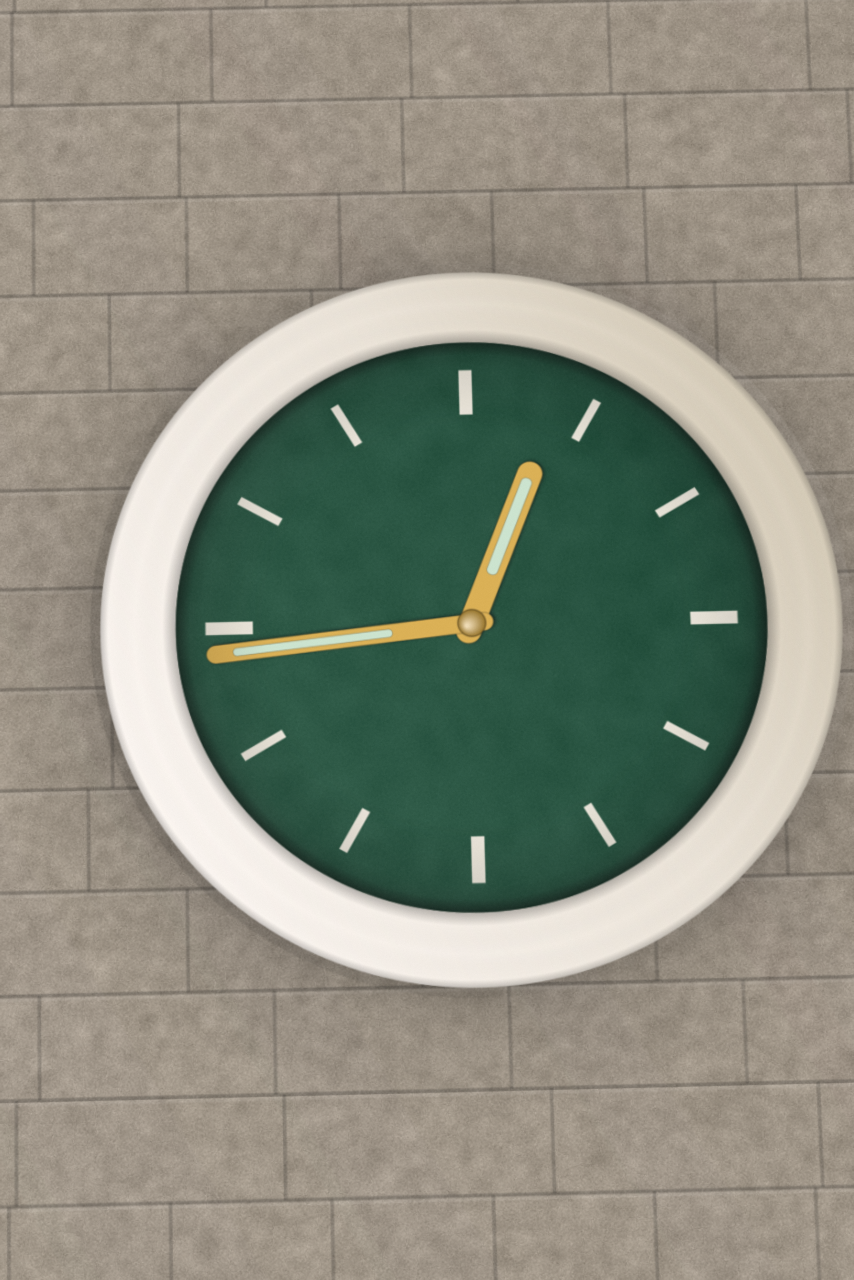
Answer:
{"hour": 12, "minute": 44}
